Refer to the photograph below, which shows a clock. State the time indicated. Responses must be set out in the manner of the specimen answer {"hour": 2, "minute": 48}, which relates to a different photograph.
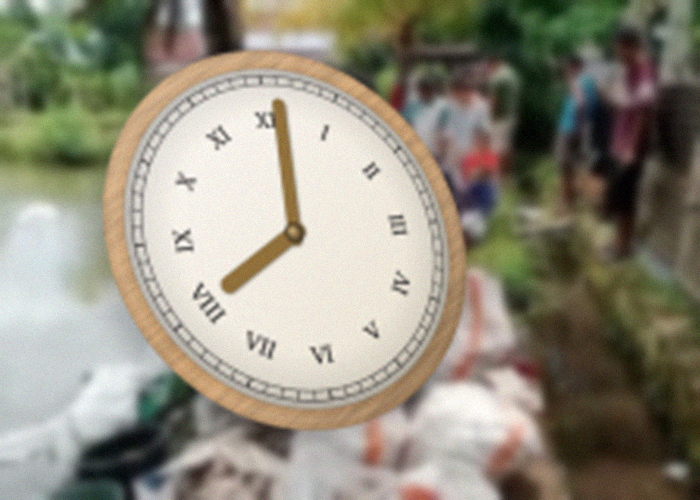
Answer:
{"hour": 8, "minute": 1}
